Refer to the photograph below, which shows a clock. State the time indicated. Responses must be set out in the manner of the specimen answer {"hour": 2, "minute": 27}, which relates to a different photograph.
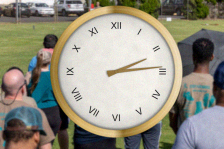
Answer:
{"hour": 2, "minute": 14}
